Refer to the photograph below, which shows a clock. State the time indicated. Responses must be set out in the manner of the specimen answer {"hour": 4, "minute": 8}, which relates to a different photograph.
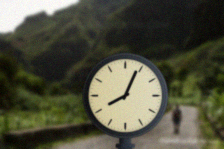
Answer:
{"hour": 8, "minute": 4}
